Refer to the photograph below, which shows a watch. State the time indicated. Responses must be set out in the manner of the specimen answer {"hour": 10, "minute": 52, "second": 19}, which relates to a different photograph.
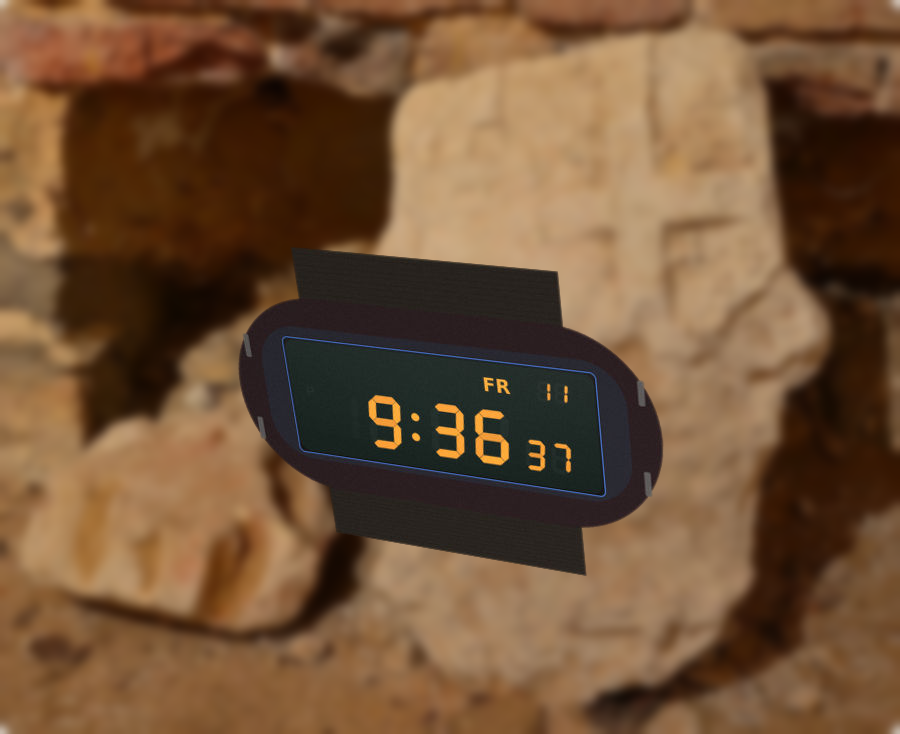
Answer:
{"hour": 9, "minute": 36, "second": 37}
